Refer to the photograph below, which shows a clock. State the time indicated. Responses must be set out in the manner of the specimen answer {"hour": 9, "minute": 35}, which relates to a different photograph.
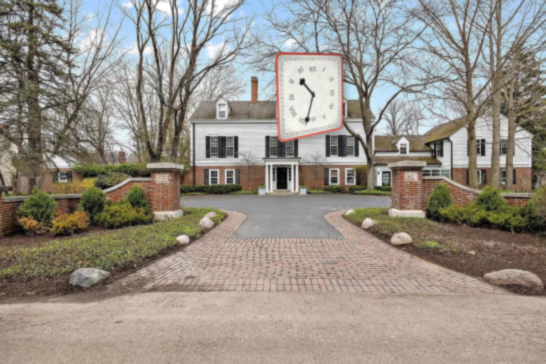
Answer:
{"hour": 10, "minute": 33}
